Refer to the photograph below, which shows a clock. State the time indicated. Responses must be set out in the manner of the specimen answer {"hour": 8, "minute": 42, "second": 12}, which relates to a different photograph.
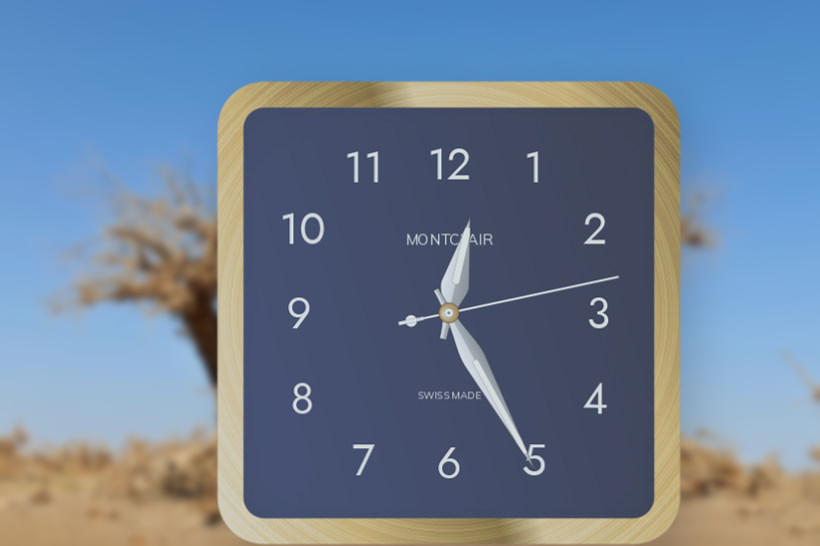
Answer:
{"hour": 12, "minute": 25, "second": 13}
